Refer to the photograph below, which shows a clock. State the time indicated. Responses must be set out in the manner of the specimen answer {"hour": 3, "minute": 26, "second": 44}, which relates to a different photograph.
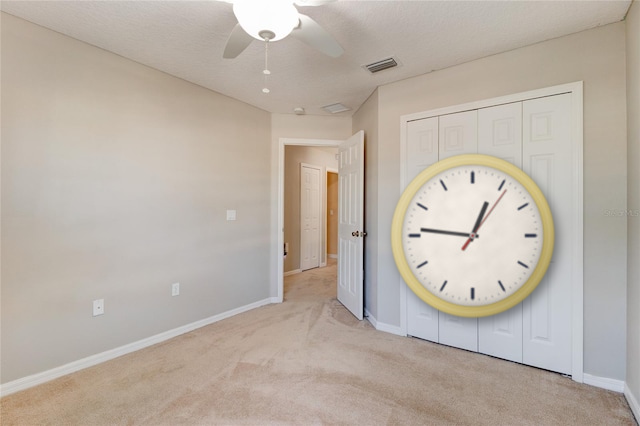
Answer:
{"hour": 12, "minute": 46, "second": 6}
